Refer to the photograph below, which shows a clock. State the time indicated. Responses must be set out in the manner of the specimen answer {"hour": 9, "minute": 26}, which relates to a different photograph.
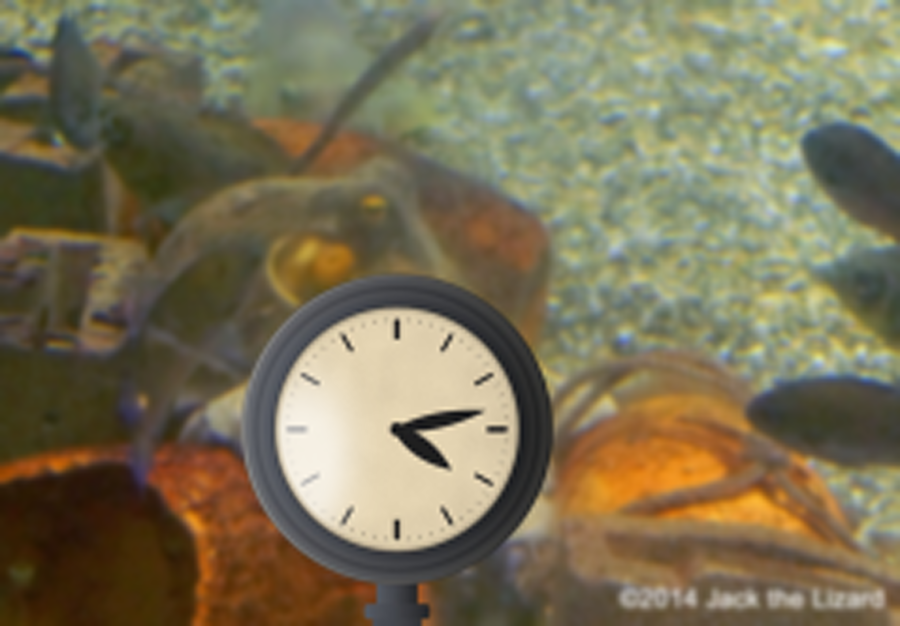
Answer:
{"hour": 4, "minute": 13}
